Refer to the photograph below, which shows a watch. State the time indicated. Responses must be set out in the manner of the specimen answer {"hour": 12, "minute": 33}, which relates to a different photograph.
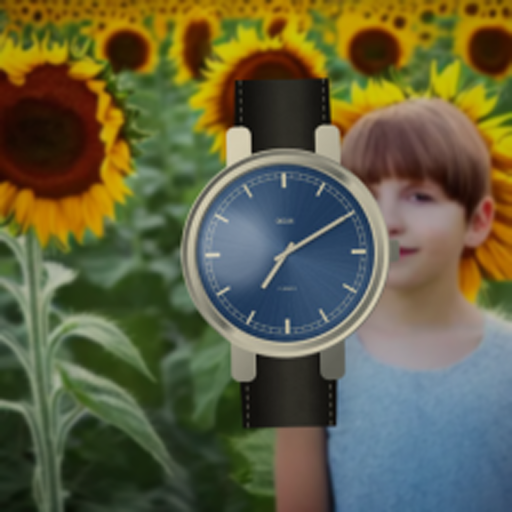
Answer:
{"hour": 7, "minute": 10}
